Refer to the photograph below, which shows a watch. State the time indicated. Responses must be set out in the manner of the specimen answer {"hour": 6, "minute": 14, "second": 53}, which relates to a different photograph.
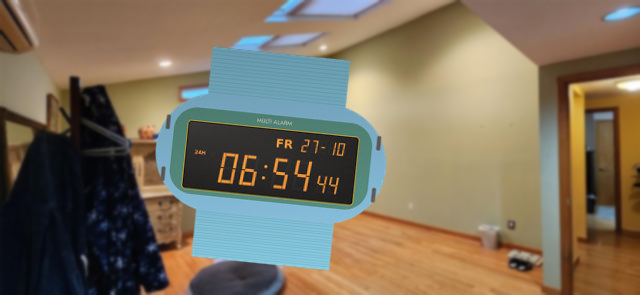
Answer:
{"hour": 6, "minute": 54, "second": 44}
